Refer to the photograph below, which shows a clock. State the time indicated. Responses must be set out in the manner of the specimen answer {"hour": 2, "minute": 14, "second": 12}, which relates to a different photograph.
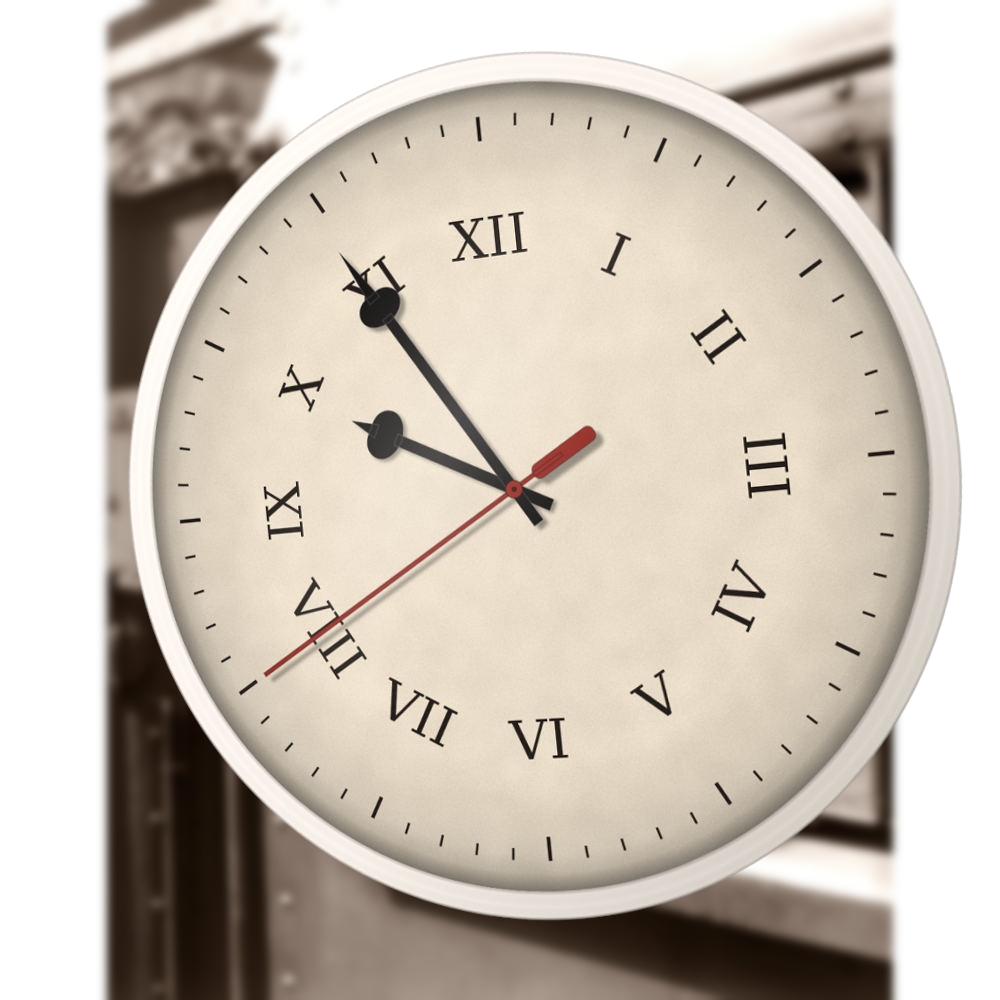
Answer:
{"hour": 9, "minute": 54, "second": 40}
